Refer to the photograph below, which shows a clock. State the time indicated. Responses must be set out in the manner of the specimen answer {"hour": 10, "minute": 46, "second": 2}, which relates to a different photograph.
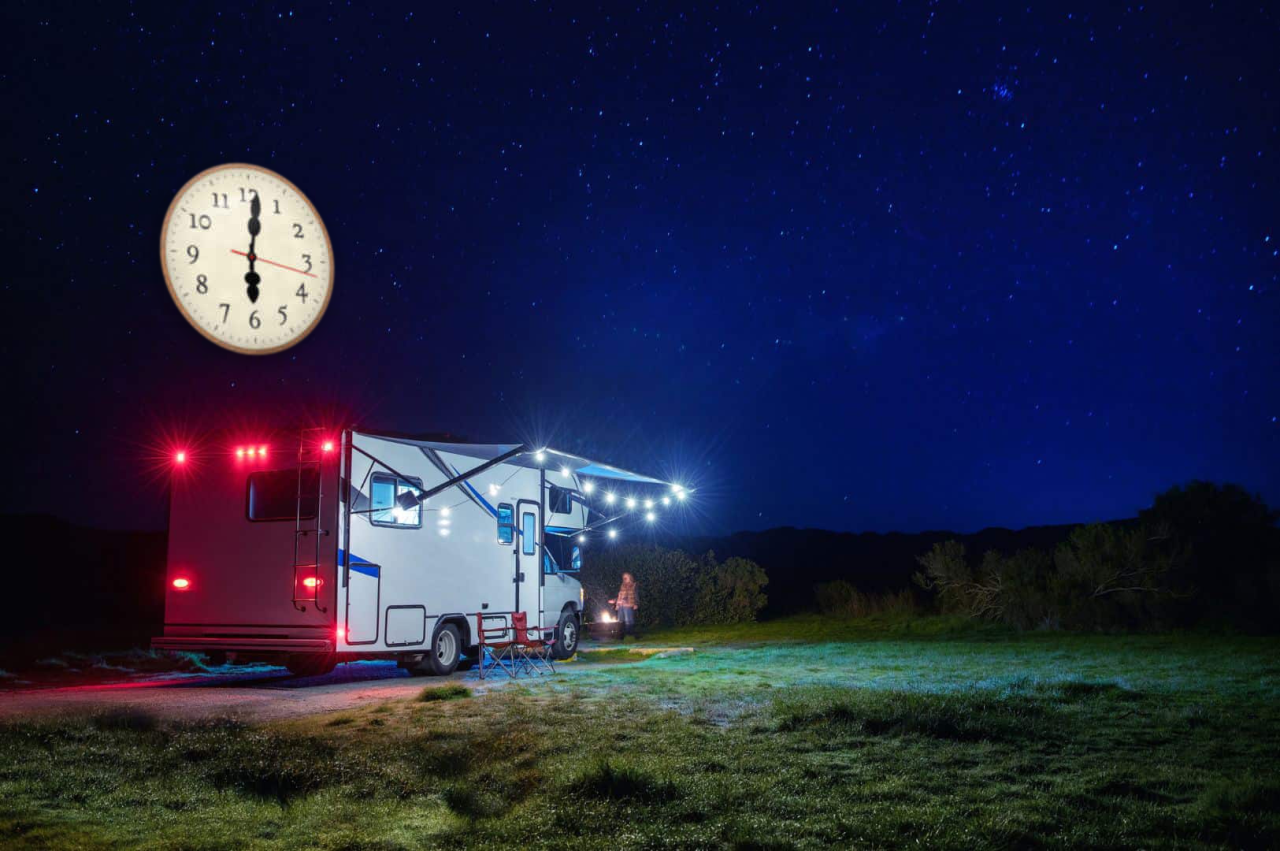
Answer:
{"hour": 6, "minute": 1, "second": 17}
